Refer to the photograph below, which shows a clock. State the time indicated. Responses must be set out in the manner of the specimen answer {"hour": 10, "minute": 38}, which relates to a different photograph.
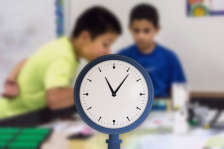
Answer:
{"hour": 11, "minute": 6}
